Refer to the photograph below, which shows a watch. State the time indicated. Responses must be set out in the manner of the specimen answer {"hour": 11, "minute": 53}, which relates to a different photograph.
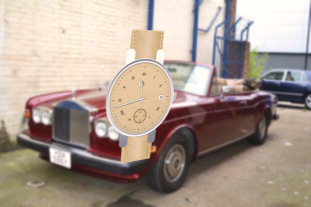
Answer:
{"hour": 11, "minute": 43}
